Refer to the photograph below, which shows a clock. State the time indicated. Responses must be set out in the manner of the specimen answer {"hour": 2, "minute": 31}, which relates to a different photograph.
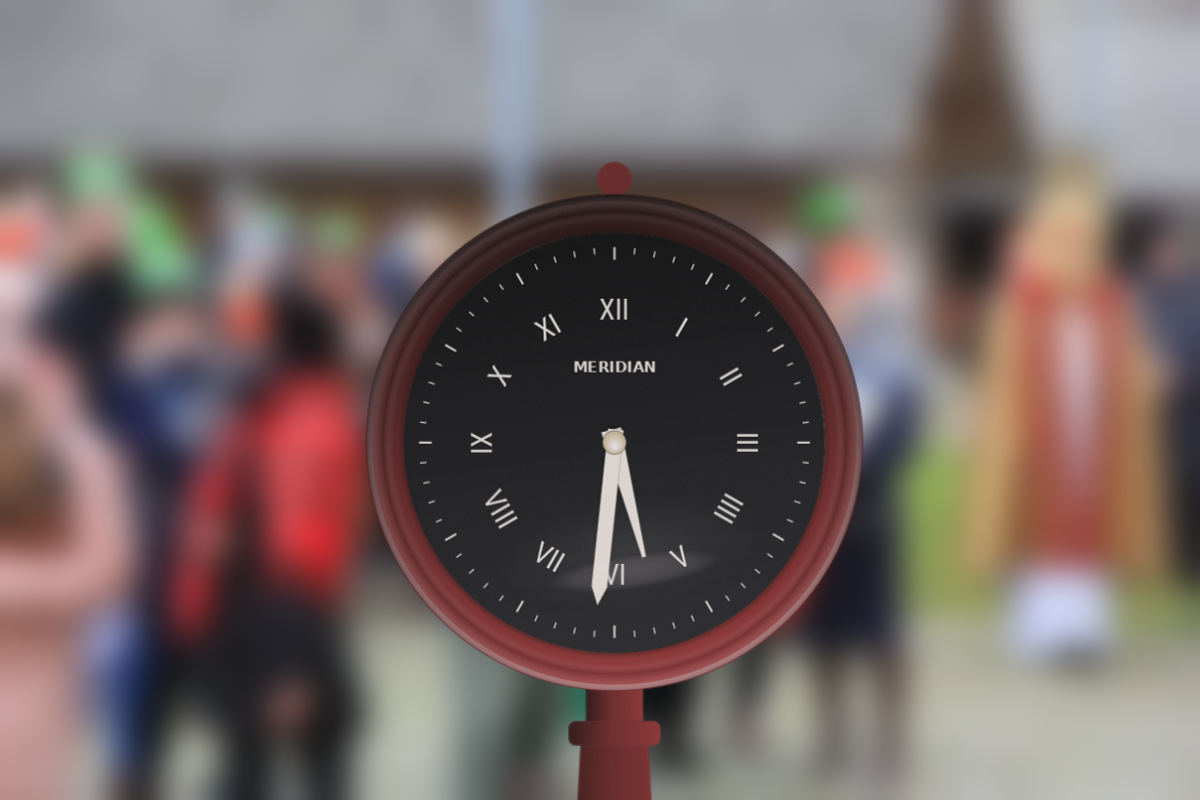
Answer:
{"hour": 5, "minute": 31}
